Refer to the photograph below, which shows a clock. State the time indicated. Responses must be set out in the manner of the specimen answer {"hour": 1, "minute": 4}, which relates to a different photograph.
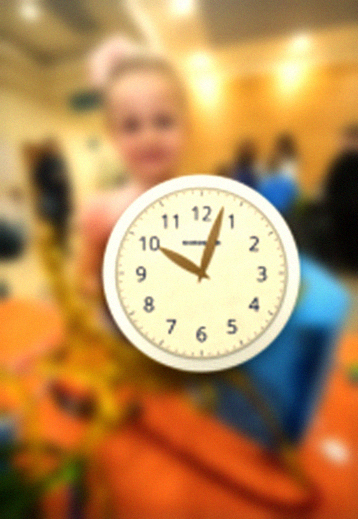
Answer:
{"hour": 10, "minute": 3}
